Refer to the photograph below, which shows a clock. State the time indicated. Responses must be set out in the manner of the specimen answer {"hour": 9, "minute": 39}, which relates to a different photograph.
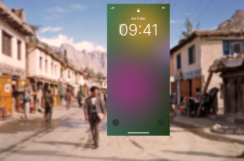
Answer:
{"hour": 9, "minute": 41}
